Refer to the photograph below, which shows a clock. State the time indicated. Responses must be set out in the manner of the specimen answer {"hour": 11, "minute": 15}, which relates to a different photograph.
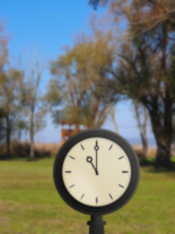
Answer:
{"hour": 11, "minute": 0}
